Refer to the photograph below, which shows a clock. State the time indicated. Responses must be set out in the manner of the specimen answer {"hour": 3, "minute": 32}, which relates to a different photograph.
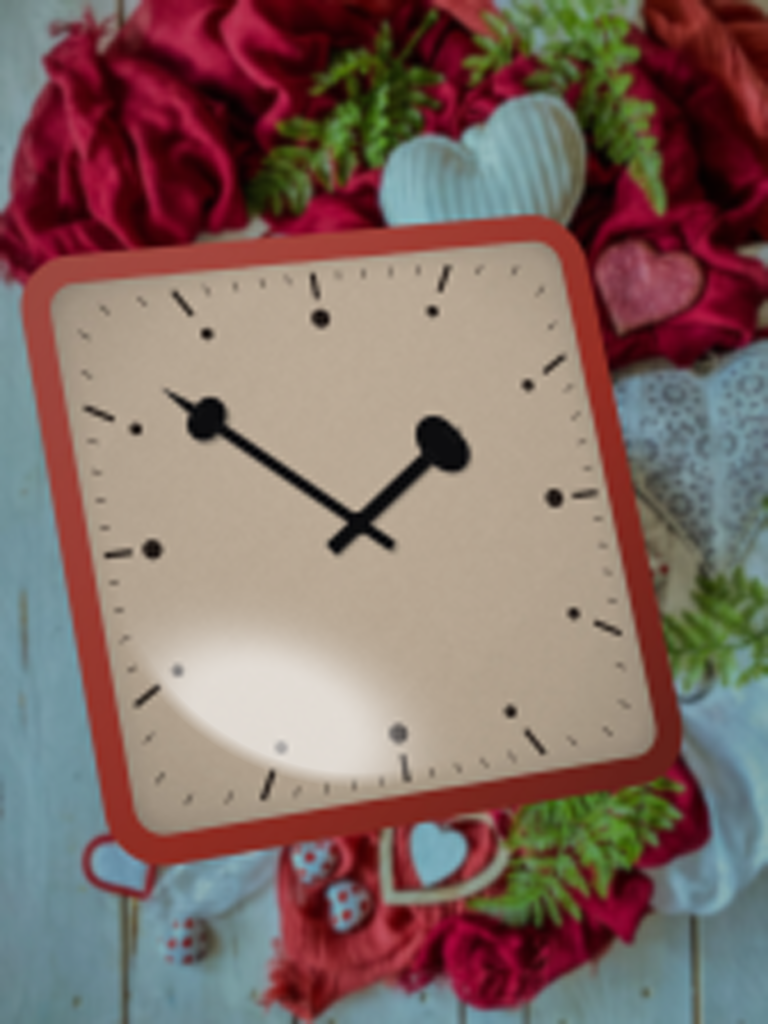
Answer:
{"hour": 1, "minute": 52}
